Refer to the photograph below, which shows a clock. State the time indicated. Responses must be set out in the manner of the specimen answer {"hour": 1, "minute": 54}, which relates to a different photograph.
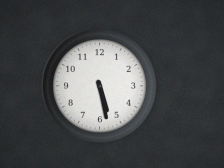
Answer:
{"hour": 5, "minute": 28}
